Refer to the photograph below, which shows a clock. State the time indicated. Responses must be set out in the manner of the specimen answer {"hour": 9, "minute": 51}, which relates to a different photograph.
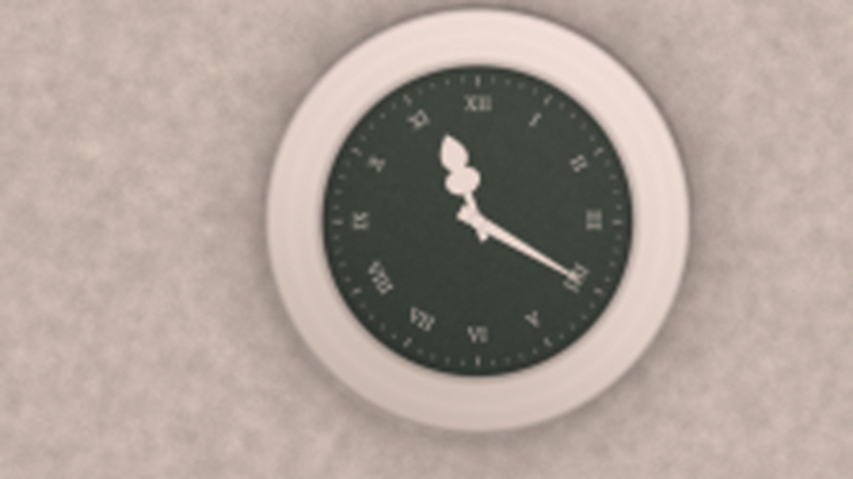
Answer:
{"hour": 11, "minute": 20}
